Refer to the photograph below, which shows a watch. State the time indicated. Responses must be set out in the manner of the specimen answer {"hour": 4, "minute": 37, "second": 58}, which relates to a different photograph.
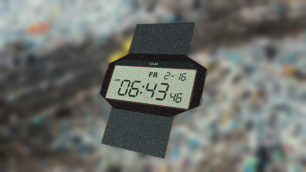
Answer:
{"hour": 6, "minute": 43, "second": 46}
